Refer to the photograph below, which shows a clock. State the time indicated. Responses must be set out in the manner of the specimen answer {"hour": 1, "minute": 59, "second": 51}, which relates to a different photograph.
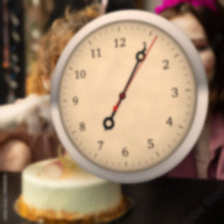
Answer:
{"hour": 7, "minute": 5, "second": 6}
